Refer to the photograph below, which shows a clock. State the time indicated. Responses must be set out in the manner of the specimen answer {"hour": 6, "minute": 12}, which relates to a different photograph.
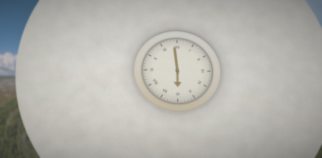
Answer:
{"hour": 5, "minute": 59}
